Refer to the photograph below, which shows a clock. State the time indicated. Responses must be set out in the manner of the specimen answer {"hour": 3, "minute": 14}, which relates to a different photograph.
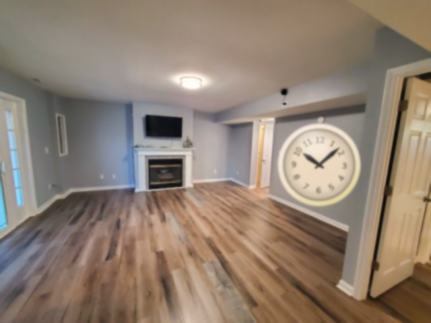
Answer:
{"hour": 10, "minute": 8}
